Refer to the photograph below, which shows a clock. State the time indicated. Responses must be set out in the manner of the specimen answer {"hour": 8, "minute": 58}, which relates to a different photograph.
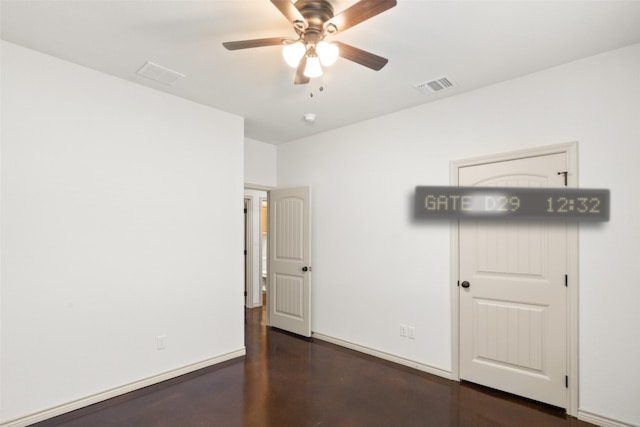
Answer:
{"hour": 12, "minute": 32}
